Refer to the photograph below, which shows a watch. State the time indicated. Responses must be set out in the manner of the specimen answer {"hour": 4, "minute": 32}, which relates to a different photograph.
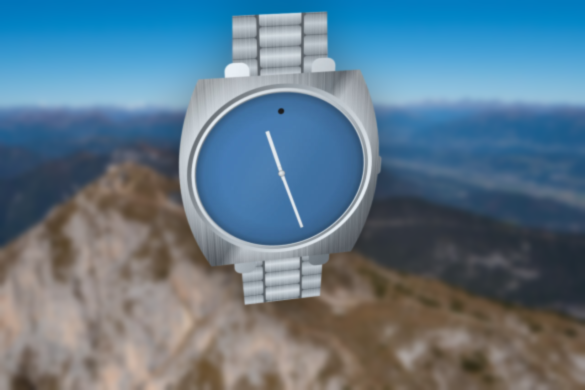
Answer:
{"hour": 11, "minute": 27}
